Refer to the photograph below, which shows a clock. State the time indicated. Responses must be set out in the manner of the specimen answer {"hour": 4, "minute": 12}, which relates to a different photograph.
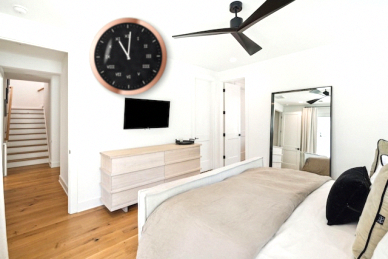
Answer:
{"hour": 11, "minute": 1}
